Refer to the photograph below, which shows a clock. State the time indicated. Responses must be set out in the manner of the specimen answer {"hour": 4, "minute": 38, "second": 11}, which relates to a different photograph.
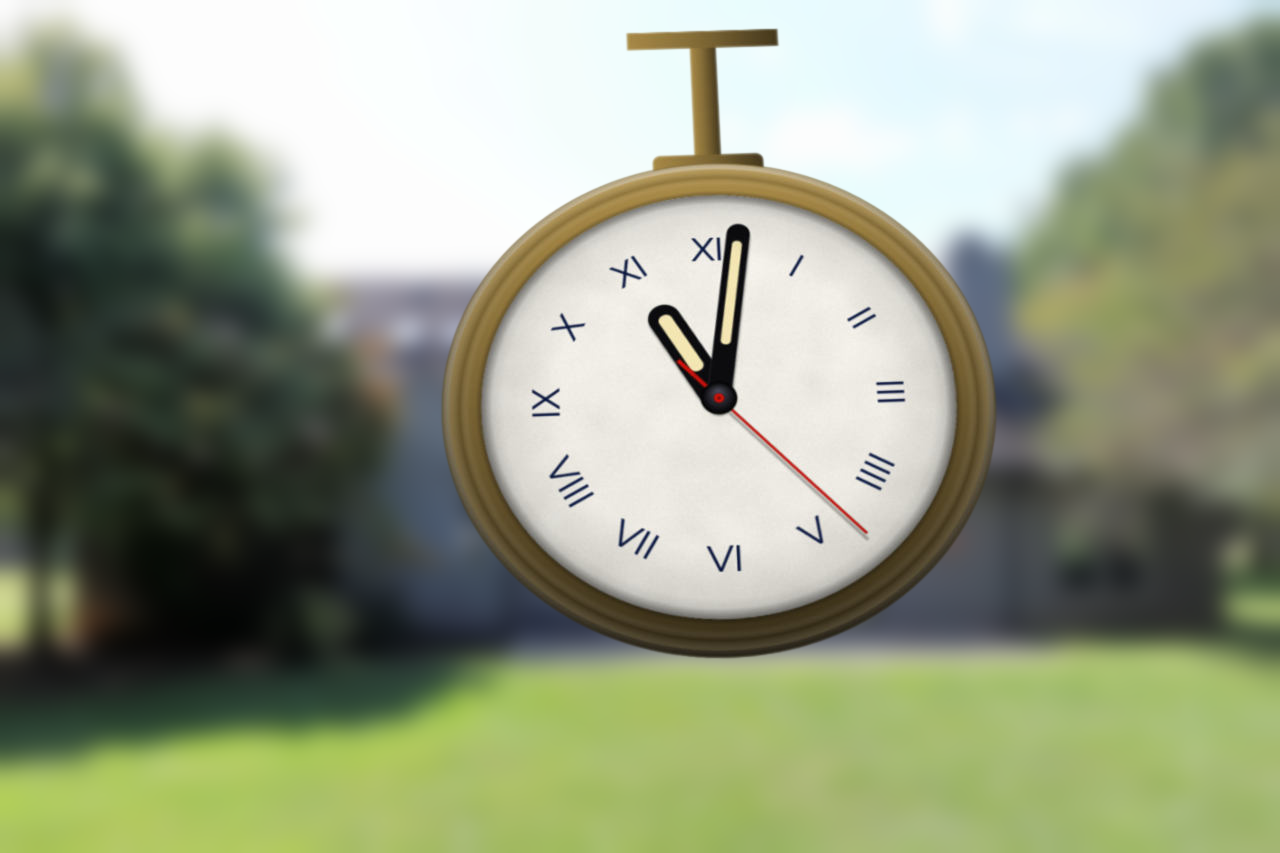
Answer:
{"hour": 11, "minute": 1, "second": 23}
